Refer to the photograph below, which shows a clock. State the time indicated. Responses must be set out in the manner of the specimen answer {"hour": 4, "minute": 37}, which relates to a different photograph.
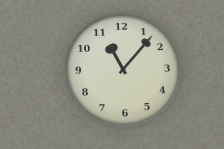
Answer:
{"hour": 11, "minute": 7}
